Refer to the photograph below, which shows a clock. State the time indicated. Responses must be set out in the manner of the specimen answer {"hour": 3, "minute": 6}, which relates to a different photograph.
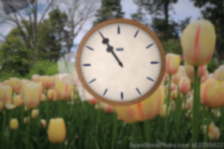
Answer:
{"hour": 10, "minute": 55}
